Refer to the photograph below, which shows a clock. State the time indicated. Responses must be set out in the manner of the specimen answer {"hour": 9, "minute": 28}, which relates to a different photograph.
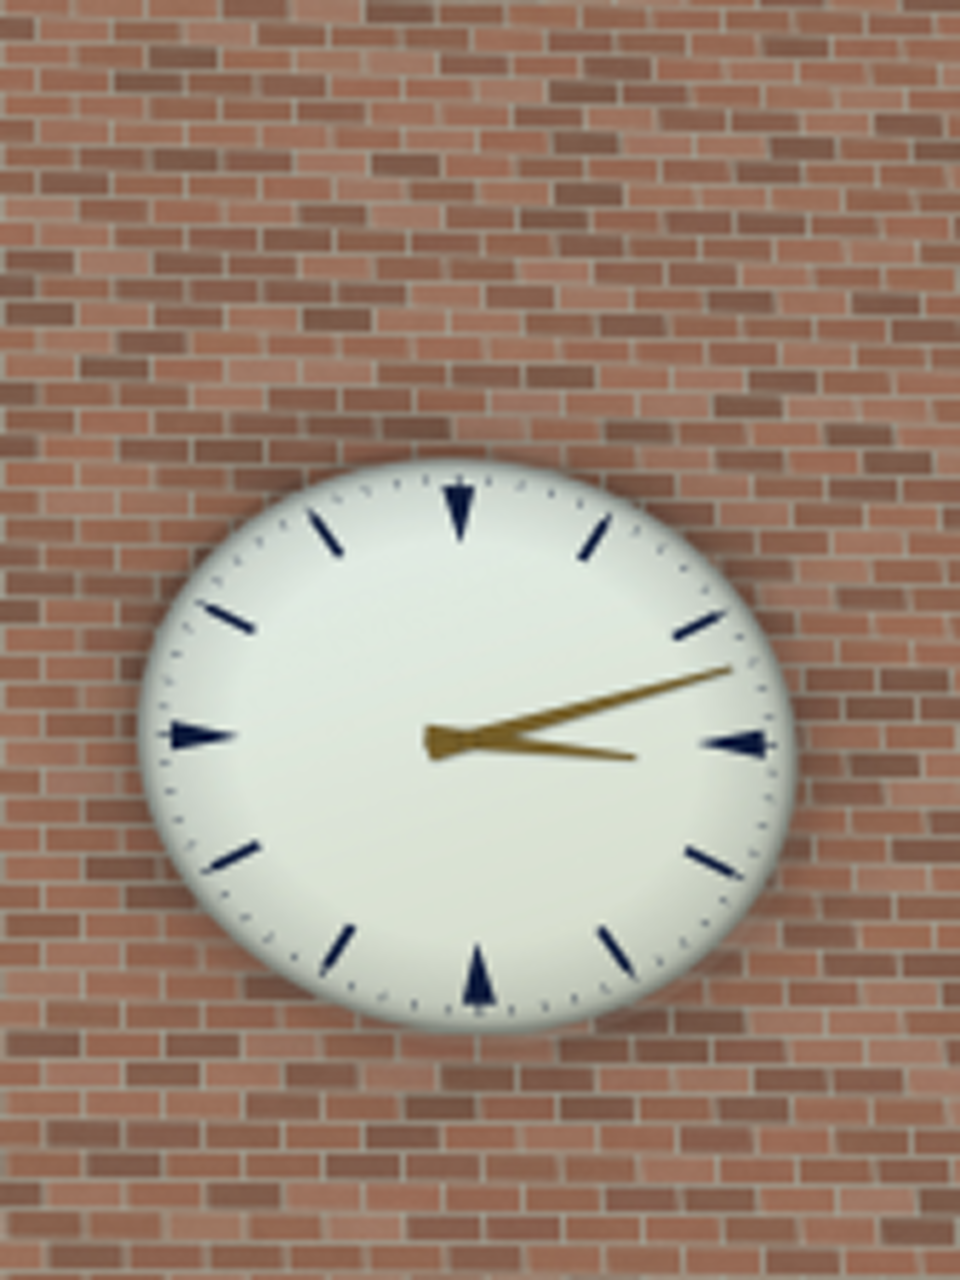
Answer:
{"hour": 3, "minute": 12}
